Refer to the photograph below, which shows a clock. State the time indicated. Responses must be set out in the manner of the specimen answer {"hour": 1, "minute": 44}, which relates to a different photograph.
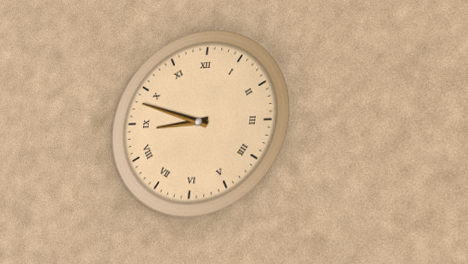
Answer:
{"hour": 8, "minute": 48}
